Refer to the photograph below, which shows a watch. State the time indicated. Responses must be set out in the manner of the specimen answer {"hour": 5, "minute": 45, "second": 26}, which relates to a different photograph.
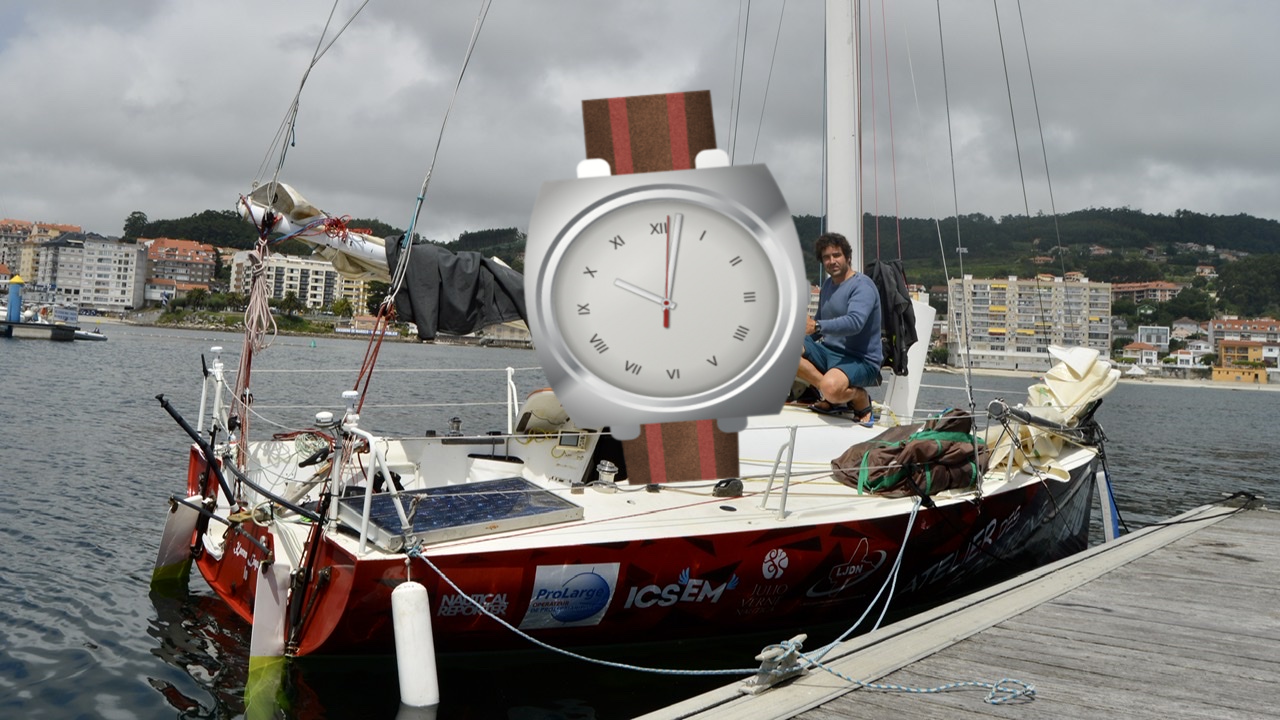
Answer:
{"hour": 10, "minute": 2, "second": 1}
